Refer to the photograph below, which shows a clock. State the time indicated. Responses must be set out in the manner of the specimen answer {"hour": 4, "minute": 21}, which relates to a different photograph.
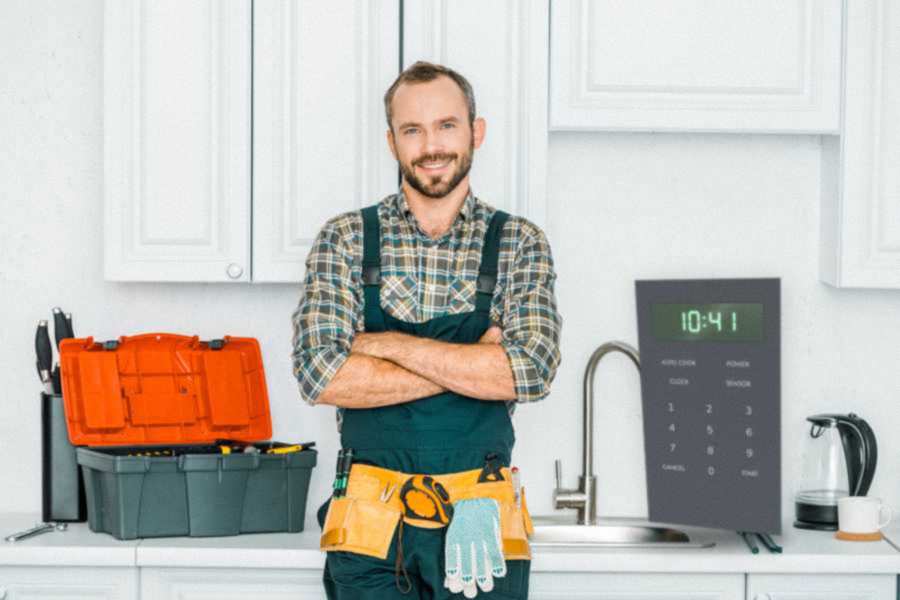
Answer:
{"hour": 10, "minute": 41}
